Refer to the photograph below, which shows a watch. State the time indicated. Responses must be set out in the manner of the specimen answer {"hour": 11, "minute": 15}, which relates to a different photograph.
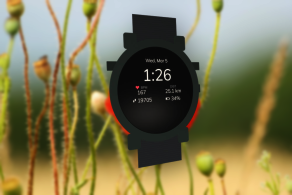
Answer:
{"hour": 1, "minute": 26}
